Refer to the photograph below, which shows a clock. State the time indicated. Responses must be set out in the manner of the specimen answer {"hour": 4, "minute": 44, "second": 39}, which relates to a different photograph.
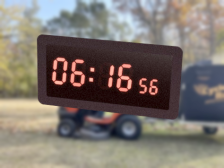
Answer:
{"hour": 6, "minute": 16, "second": 56}
